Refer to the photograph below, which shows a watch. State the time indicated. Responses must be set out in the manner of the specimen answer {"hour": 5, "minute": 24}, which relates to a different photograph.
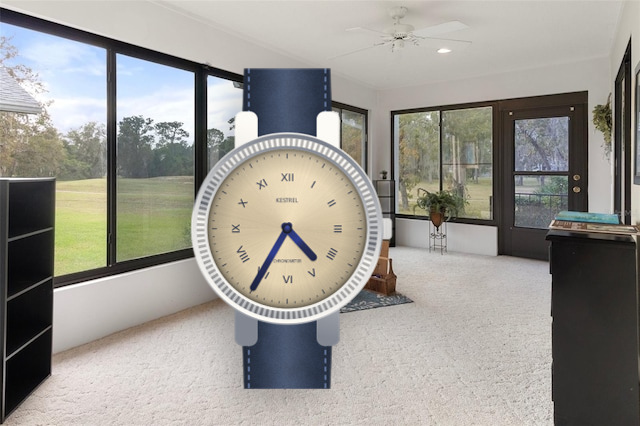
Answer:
{"hour": 4, "minute": 35}
